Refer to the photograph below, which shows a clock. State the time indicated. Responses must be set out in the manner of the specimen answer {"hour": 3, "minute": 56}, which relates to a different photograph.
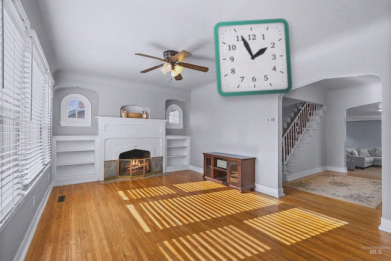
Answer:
{"hour": 1, "minute": 56}
